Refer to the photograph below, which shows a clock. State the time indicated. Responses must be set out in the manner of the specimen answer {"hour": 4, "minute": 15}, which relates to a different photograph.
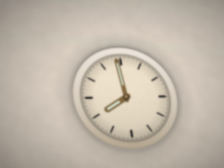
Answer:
{"hour": 7, "minute": 59}
